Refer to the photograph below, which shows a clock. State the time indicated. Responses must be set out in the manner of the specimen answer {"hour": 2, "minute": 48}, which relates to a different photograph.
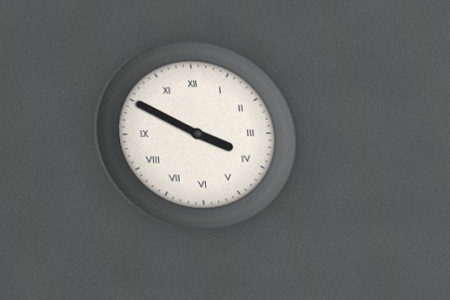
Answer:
{"hour": 3, "minute": 50}
